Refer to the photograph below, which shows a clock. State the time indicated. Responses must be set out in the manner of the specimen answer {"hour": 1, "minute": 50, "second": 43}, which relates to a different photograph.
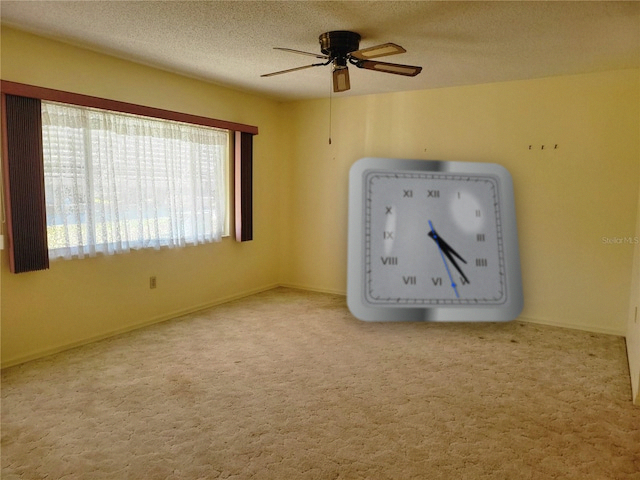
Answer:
{"hour": 4, "minute": 24, "second": 27}
